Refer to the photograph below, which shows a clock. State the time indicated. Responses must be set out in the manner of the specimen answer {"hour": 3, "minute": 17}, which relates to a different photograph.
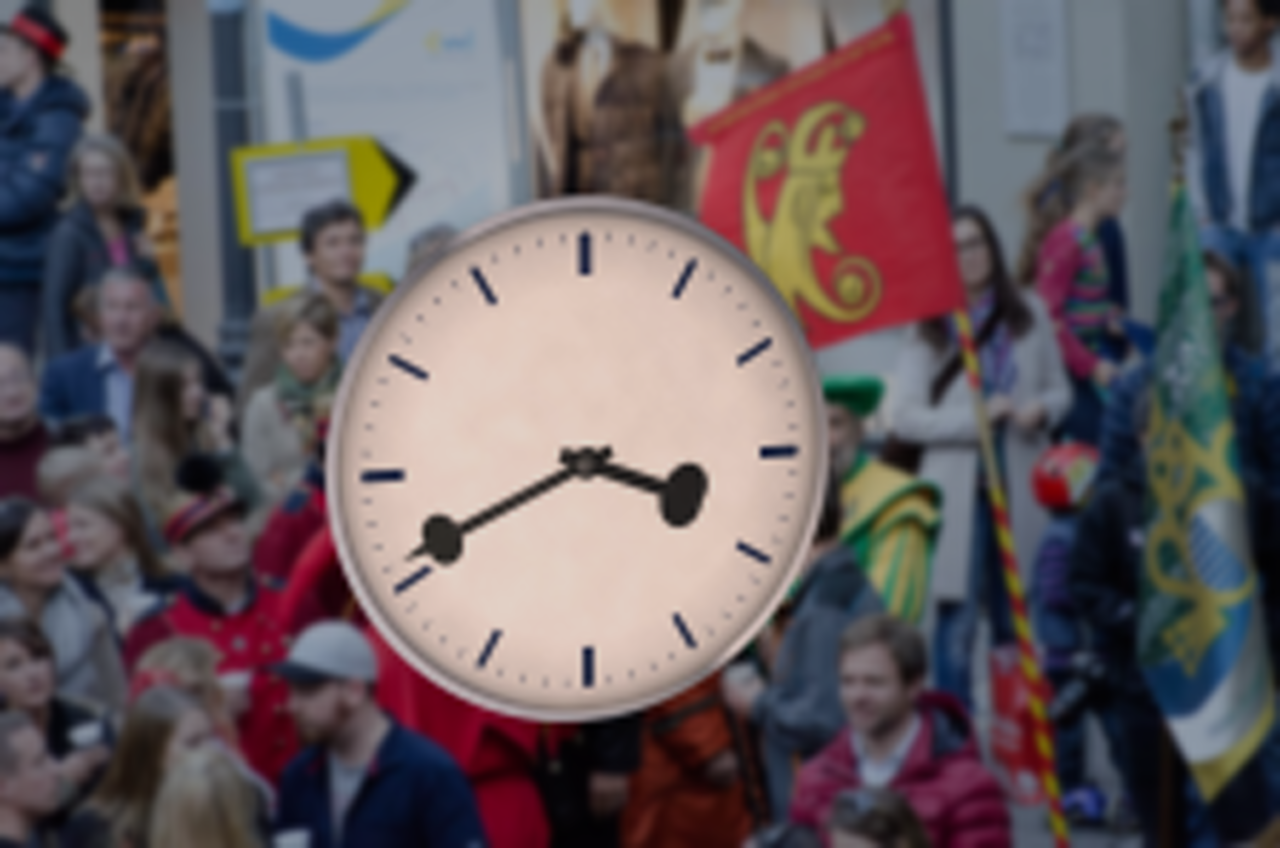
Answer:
{"hour": 3, "minute": 41}
